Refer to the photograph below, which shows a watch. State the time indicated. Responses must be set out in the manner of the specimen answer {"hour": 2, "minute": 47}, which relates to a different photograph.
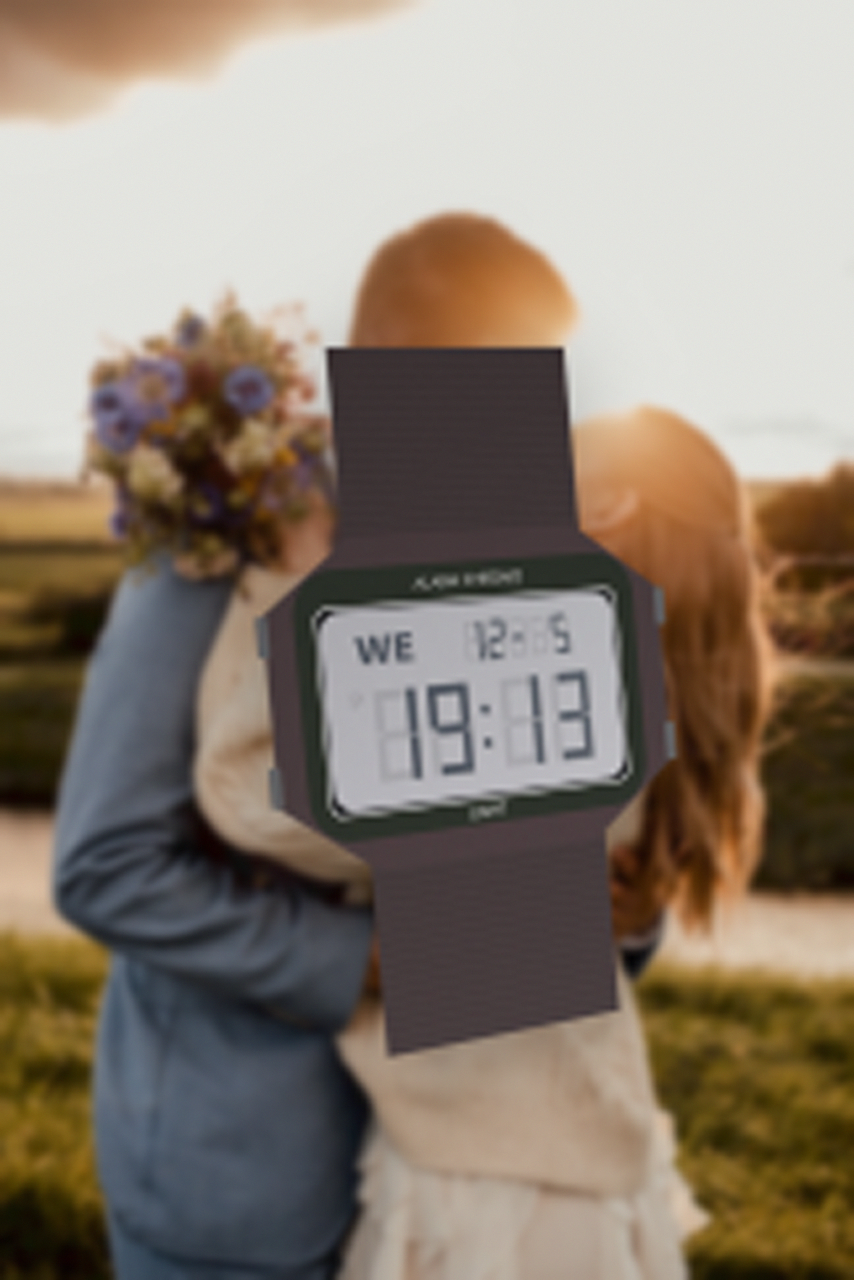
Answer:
{"hour": 19, "minute": 13}
